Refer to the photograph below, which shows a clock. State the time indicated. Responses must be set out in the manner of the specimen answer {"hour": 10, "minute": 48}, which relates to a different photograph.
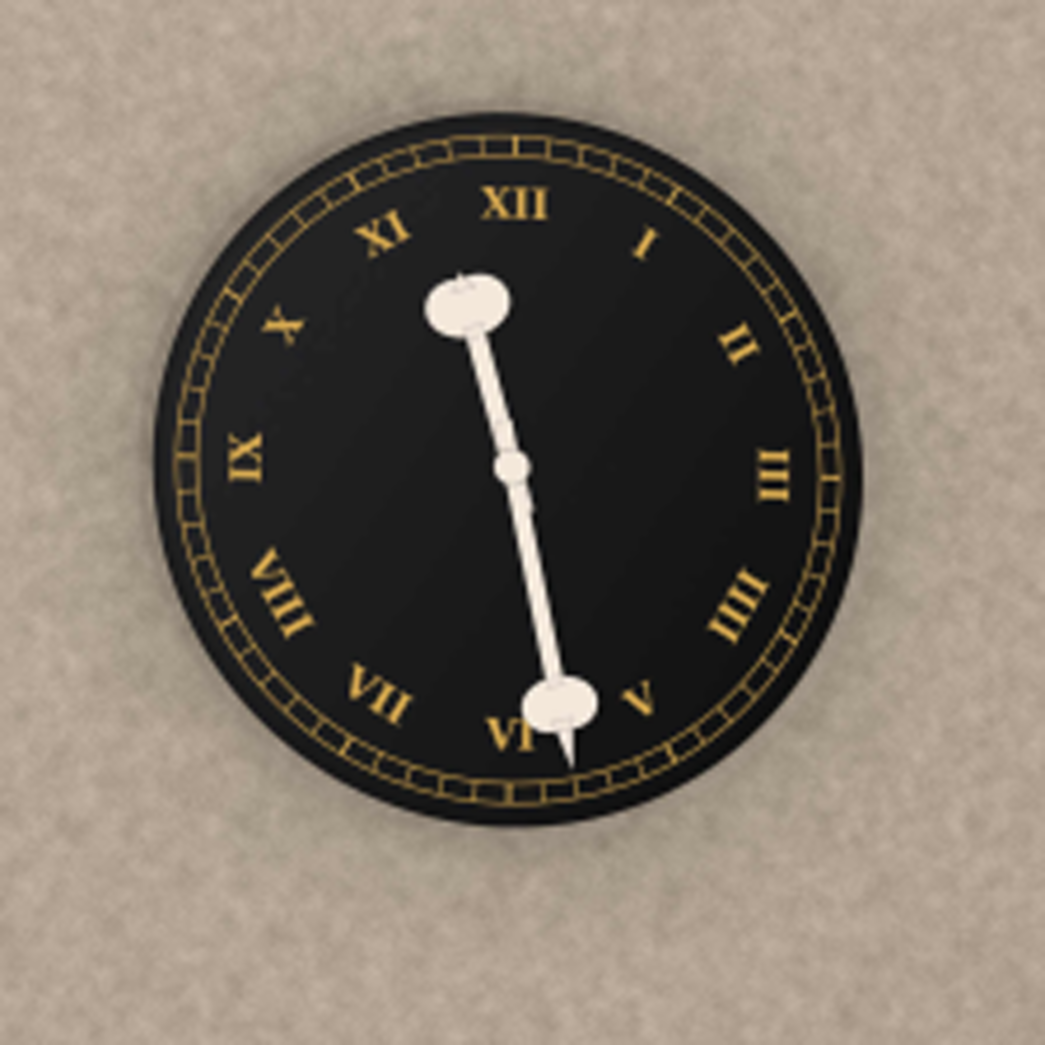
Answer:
{"hour": 11, "minute": 28}
